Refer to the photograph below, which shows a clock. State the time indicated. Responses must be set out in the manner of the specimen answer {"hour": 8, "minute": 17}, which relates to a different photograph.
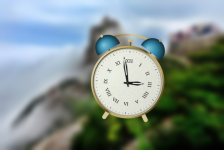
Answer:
{"hour": 2, "minute": 58}
